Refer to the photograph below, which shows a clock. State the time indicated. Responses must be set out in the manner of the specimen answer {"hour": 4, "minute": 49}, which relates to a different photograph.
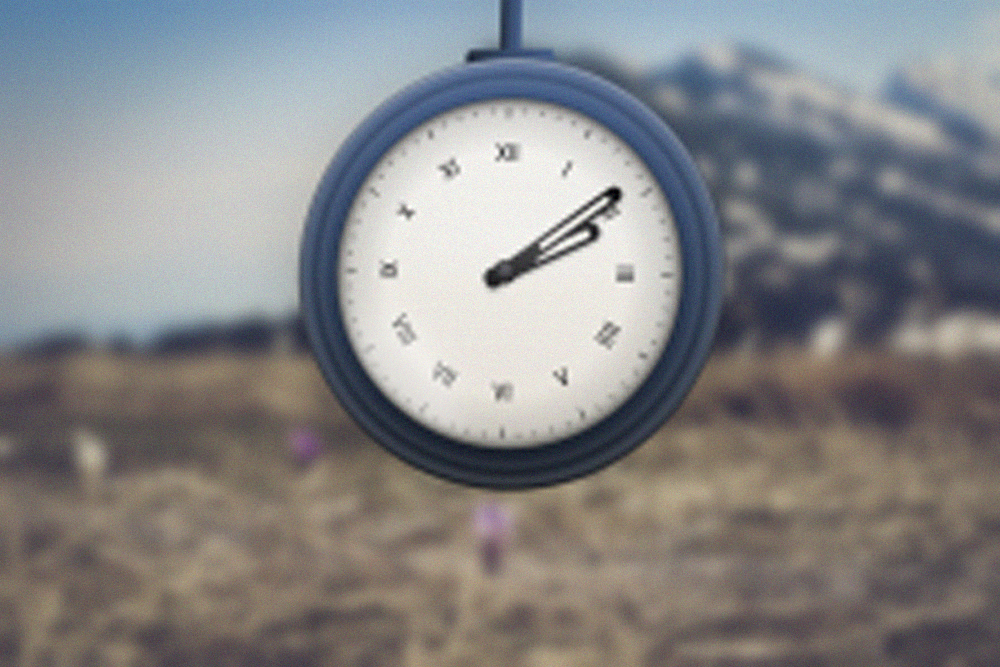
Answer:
{"hour": 2, "minute": 9}
